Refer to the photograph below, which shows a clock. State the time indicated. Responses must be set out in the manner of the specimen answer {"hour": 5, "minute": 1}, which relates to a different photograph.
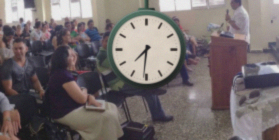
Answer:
{"hour": 7, "minute": 31}
